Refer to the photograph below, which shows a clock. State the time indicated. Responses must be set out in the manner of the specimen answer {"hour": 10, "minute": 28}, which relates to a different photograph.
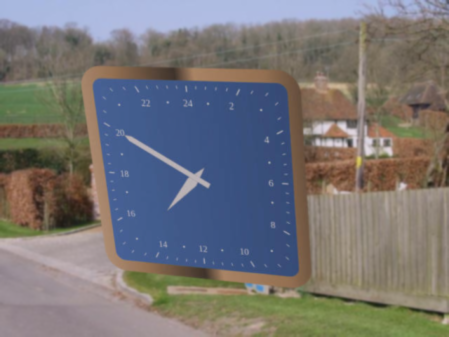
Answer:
{"hour": 14, "minute": 50}
